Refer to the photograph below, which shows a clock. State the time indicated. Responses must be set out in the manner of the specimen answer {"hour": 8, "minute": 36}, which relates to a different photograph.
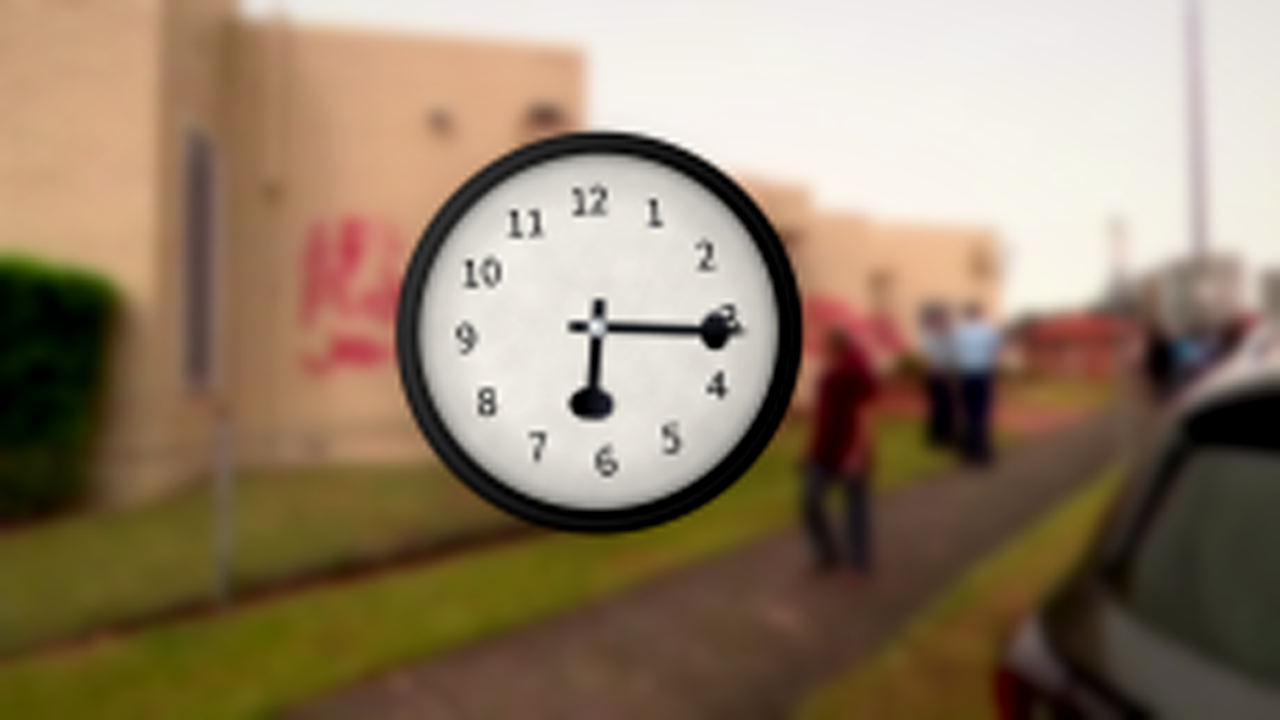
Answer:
{"hour": 6, "minute": 16}
